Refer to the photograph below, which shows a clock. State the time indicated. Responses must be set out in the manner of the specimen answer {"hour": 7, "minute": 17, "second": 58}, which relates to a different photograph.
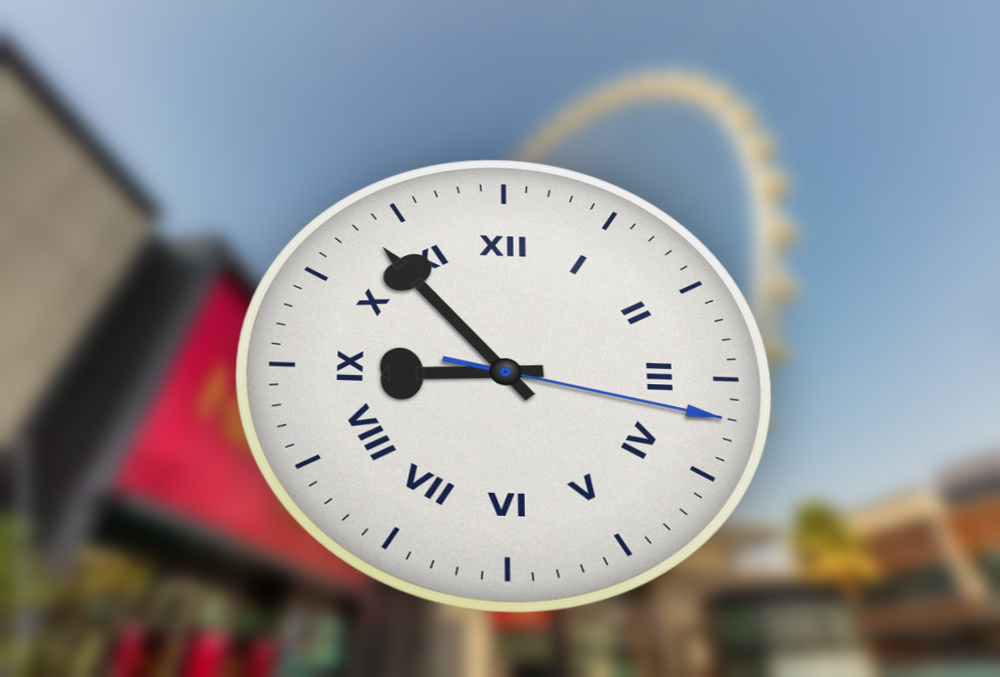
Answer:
{"hour": 8, "minute": 53, "second": 17}
